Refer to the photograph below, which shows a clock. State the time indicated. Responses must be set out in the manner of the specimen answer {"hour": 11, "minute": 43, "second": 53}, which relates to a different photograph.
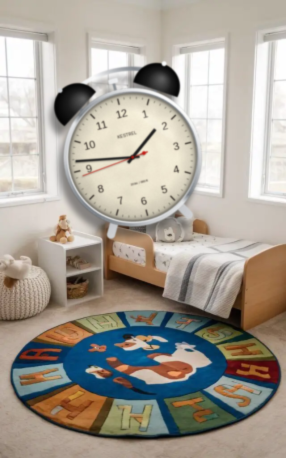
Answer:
{"hour": 1, "minute": 46, "second": 44}
